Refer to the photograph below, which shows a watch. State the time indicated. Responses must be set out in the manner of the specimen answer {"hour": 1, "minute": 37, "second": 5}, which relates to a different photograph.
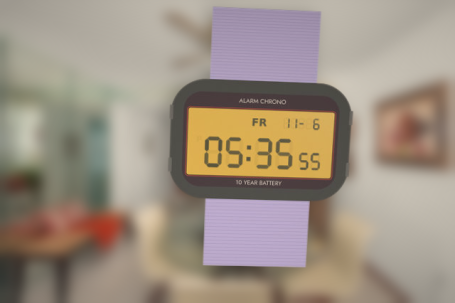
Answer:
{"hour": 5, "minute": 35, "second": 55}
